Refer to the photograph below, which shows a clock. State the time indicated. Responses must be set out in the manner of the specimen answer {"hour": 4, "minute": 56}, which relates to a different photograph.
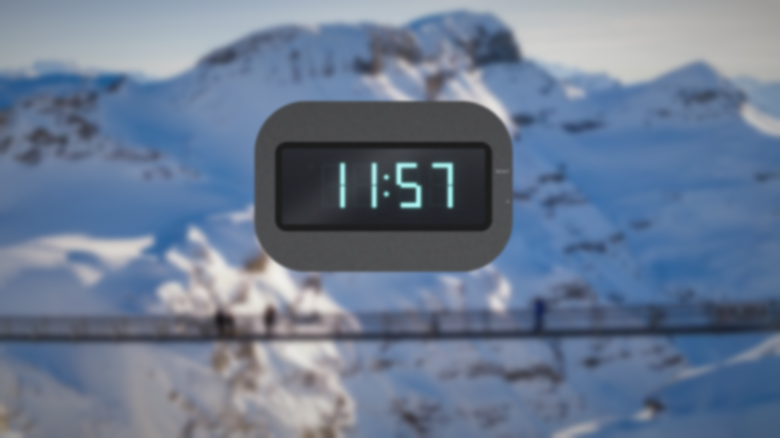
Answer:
{"hour": 11, "minute": 57}
